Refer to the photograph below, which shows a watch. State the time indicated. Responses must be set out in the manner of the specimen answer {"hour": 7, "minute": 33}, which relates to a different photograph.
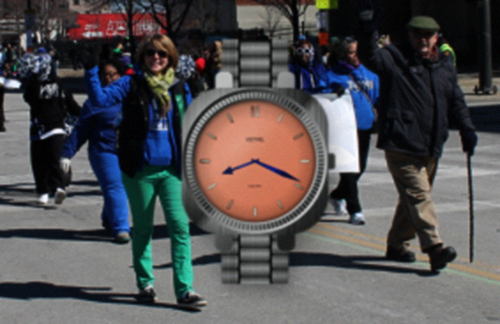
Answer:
{"hour": 8, "minute": 19}
